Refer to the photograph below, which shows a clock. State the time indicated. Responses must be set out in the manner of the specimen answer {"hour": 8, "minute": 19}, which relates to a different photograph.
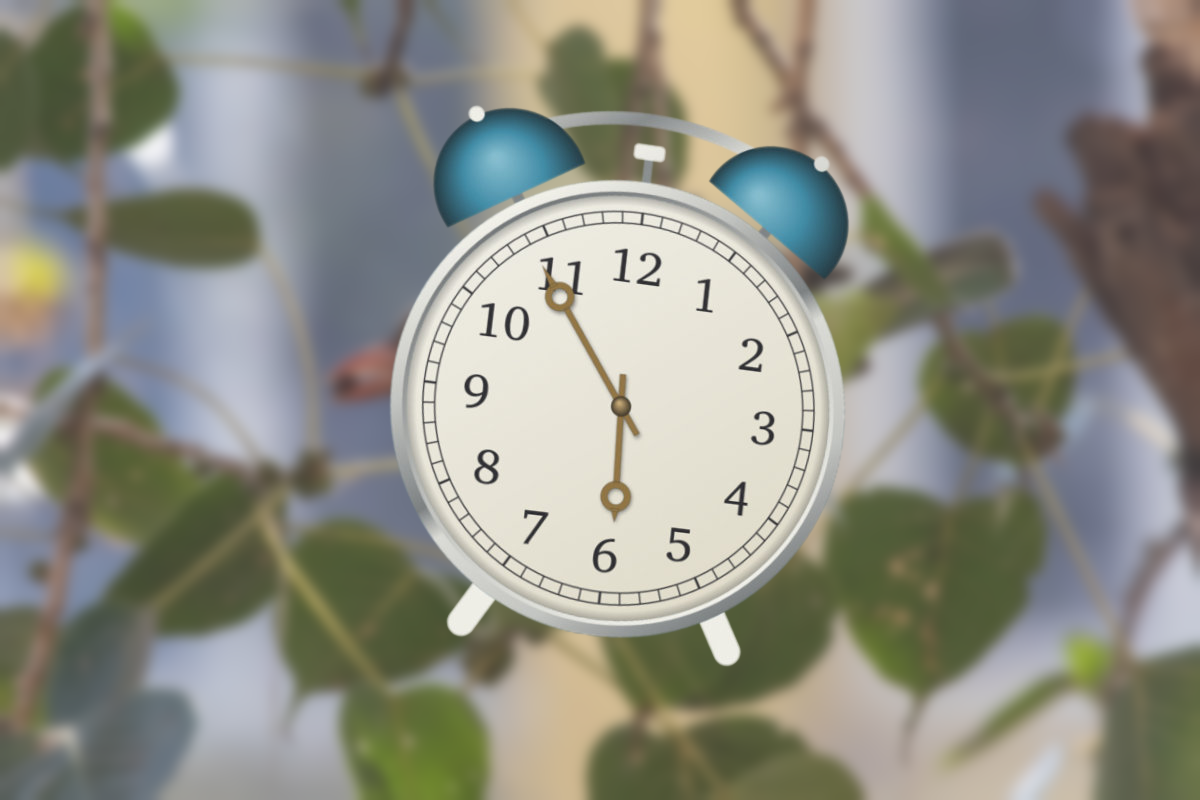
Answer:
{"hour": 5, "minute": 54}
